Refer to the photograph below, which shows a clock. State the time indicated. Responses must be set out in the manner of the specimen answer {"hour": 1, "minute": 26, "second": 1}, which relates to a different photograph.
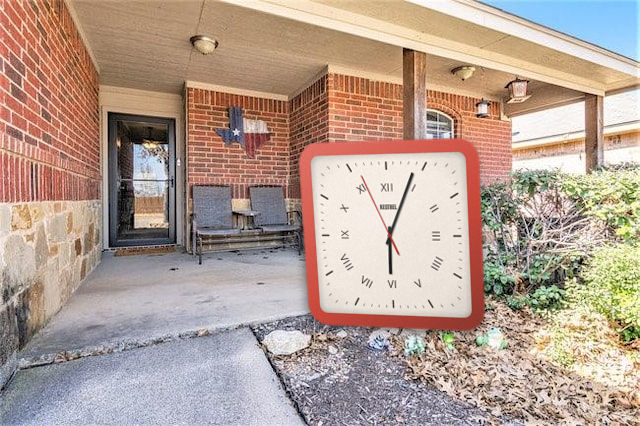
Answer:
{"hour": 6, "minute": 3, "second": 56}
